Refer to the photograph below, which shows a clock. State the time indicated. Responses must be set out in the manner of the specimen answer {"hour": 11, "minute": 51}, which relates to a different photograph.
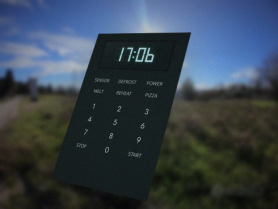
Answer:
{"hour": 17, "minute": 6}
